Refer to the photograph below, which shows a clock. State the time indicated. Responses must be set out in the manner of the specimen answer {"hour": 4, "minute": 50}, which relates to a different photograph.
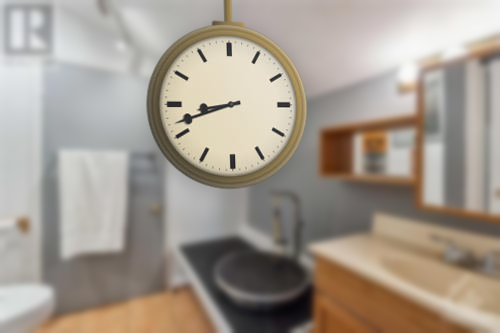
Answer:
{"hour": 8, "minute": 42}
